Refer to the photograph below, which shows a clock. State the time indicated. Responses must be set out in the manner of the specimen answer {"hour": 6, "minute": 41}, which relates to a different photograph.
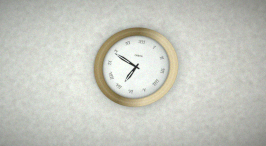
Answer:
{"hour": 6, "minute": 49}
